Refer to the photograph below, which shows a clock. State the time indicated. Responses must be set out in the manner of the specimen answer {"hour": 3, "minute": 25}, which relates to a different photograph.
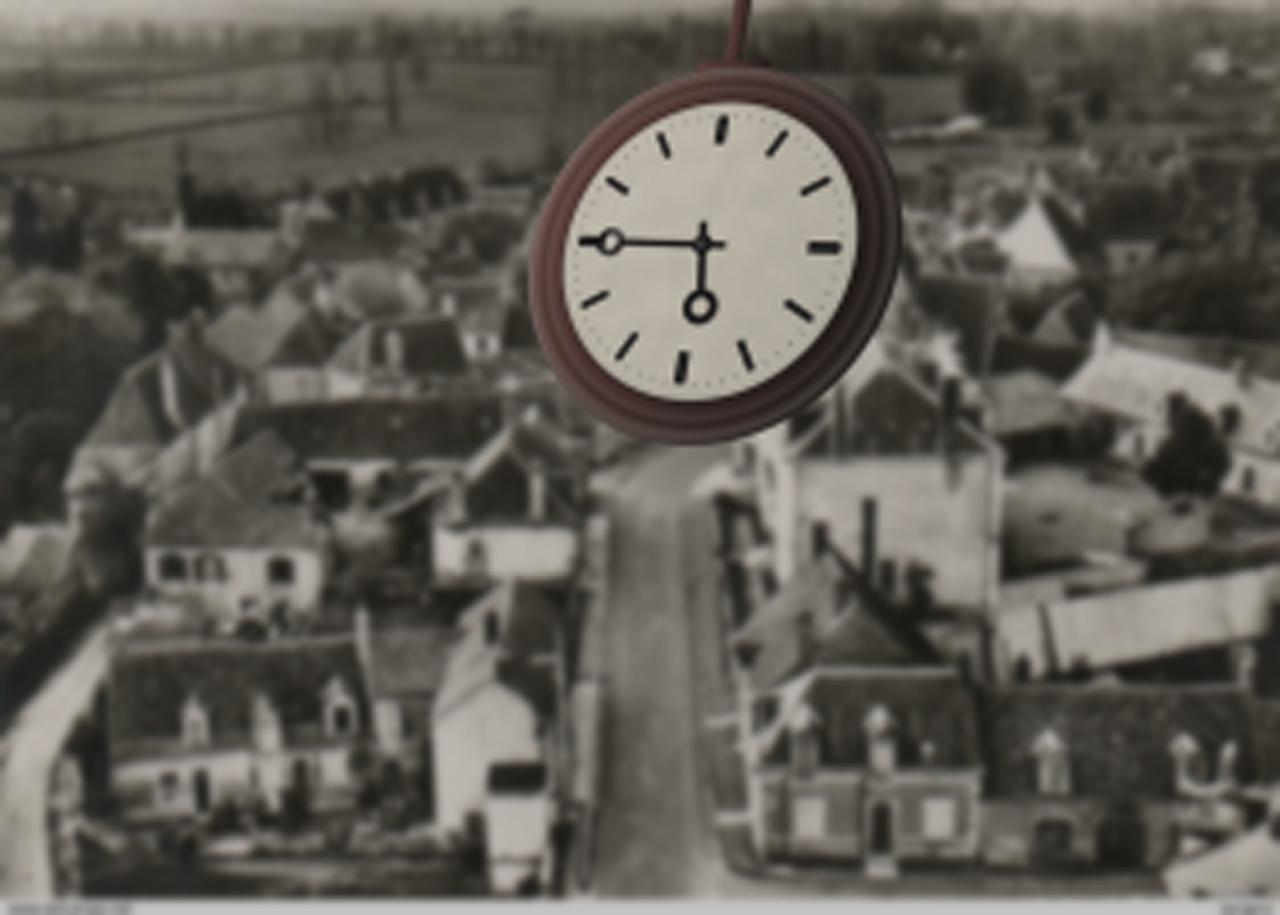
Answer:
{"hour": 5, "minute": 45}
